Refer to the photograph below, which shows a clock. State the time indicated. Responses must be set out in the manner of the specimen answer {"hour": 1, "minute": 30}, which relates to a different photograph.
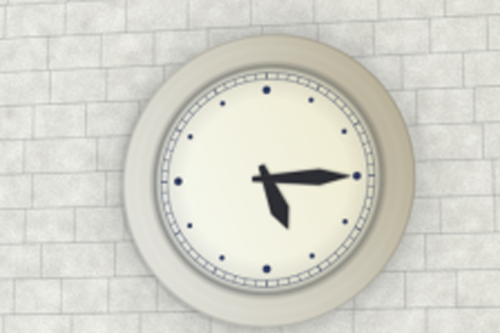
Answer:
{"hour": 5, "minute": 15}
